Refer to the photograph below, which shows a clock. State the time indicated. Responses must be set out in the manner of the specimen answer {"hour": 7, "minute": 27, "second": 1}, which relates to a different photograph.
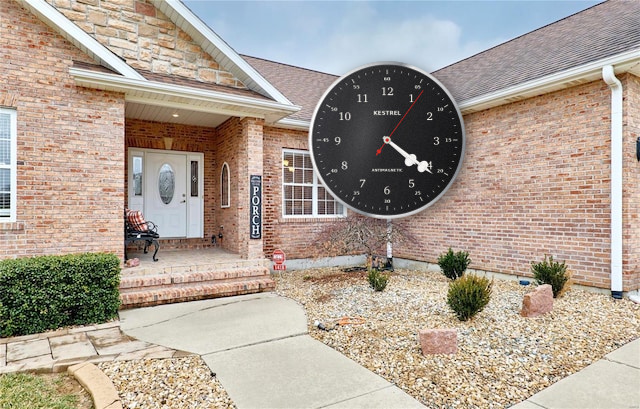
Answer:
{"hour": 4, "minute": 21, "second": 6}
